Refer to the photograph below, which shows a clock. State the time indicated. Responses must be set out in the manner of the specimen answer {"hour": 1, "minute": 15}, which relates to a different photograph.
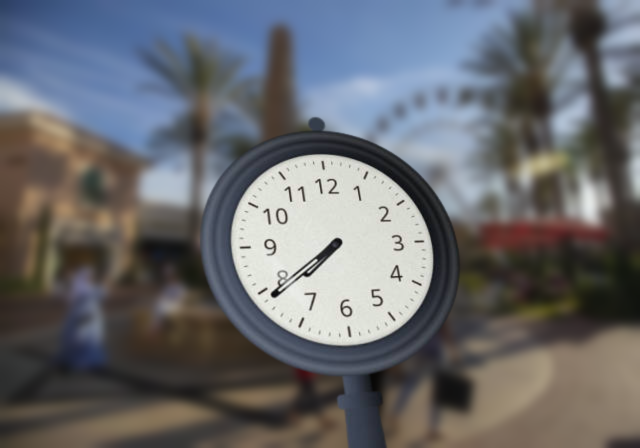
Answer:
{"hour": 7, "minute": 39}
